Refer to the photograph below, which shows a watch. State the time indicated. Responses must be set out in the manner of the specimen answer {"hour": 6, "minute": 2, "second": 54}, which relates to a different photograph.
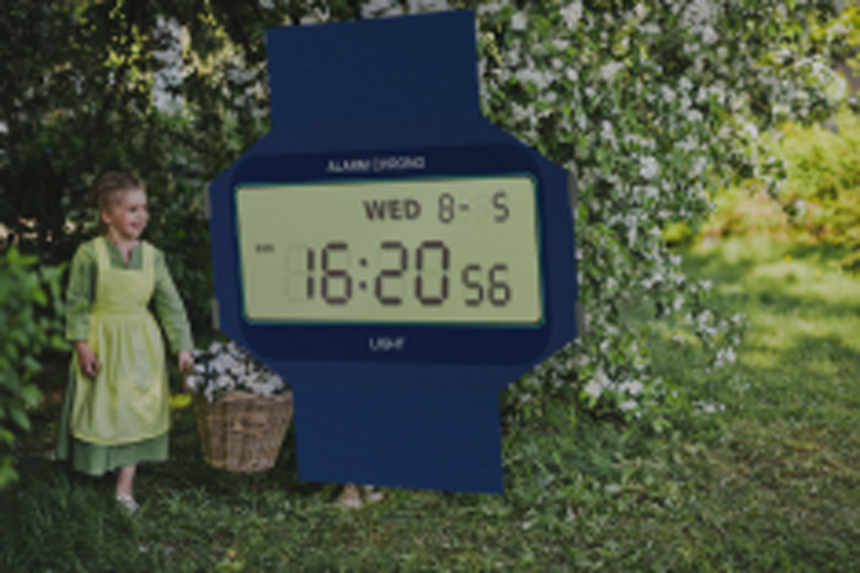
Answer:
{"hour": 16, "minute": 20, "second": 56}
